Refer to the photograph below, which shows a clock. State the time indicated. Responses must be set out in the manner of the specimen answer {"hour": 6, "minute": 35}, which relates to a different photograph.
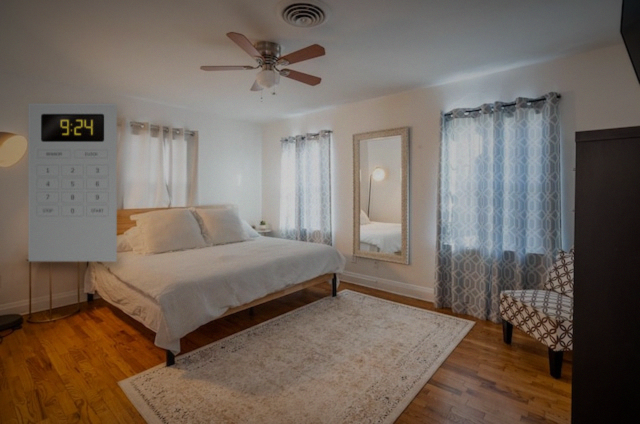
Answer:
{"hour": 9, "minute": 24}
